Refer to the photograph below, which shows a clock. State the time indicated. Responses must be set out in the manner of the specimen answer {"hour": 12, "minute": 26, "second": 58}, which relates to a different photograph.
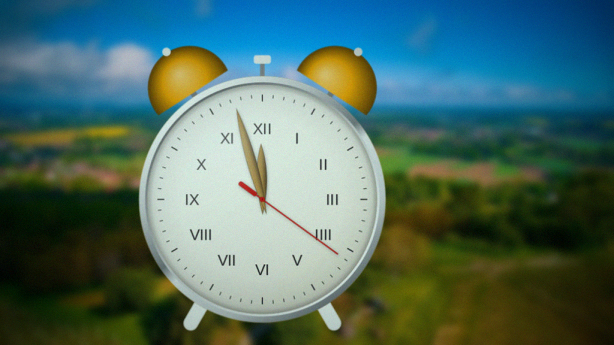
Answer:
{"hour": 11, "minute": 57, "second": 21}
